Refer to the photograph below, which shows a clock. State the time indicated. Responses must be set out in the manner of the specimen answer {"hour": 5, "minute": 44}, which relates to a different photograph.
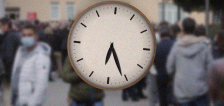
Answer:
{"hour": 6, "minute": 26}
